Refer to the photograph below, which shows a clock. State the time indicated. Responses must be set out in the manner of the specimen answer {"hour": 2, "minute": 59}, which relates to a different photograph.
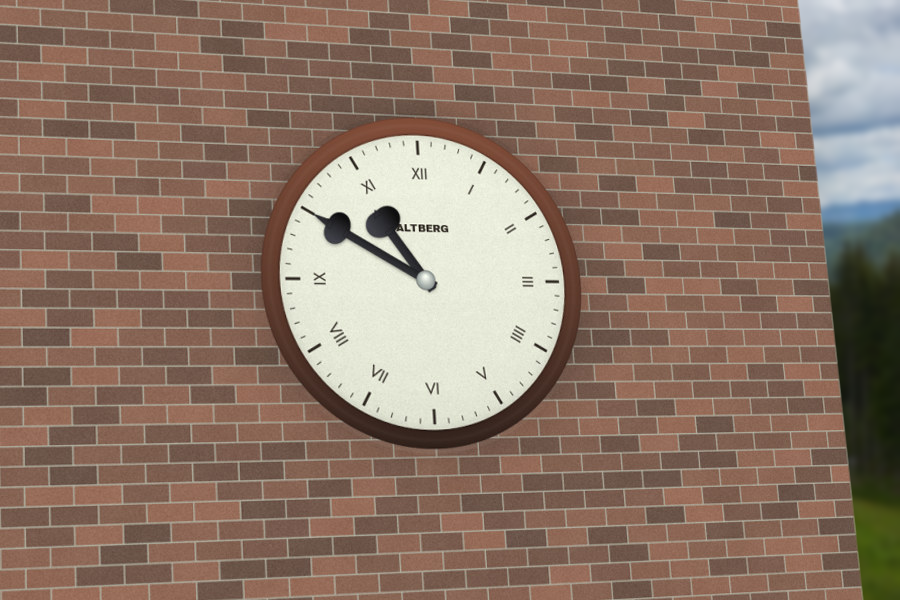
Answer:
{"hour": 10, "minute": 50}
